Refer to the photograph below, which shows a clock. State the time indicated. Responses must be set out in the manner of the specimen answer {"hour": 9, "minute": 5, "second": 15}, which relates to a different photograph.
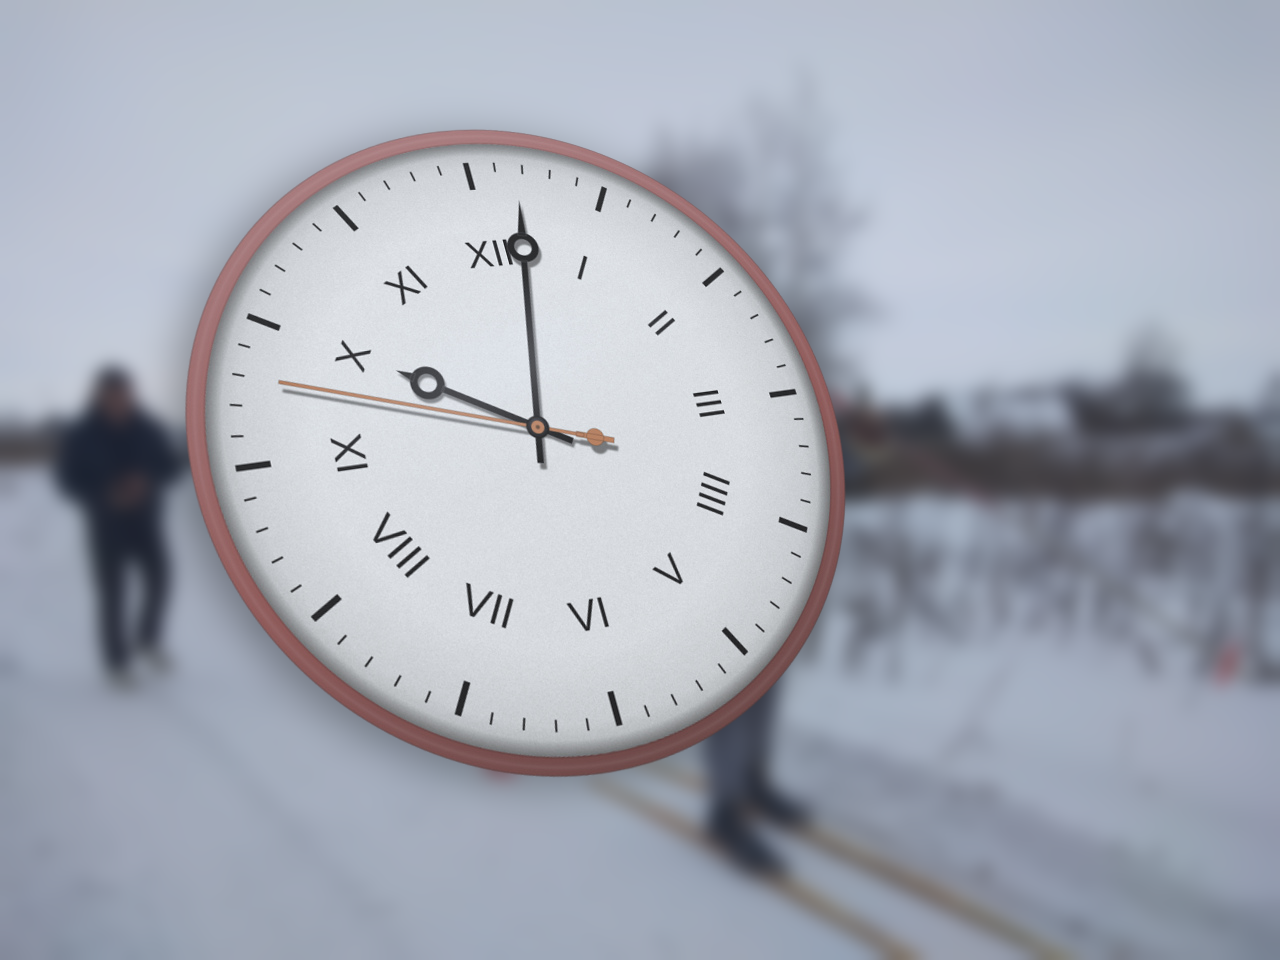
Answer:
{"hour": 10, "minute": 1, "second": 48}
